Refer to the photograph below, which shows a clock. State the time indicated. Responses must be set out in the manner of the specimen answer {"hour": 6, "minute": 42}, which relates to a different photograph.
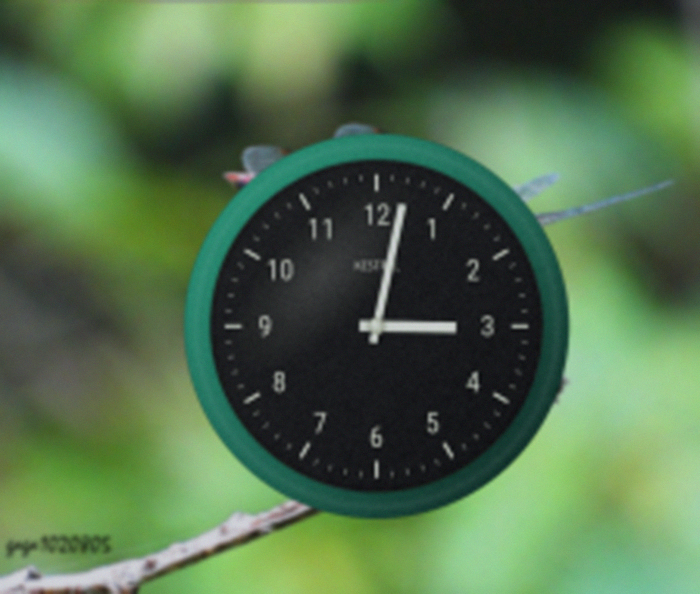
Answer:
{"hour": 3, "minute": 2}
